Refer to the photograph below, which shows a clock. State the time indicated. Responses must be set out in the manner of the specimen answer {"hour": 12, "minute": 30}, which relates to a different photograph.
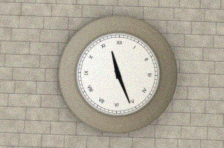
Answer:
{"hour": 11, "minute": 26}
